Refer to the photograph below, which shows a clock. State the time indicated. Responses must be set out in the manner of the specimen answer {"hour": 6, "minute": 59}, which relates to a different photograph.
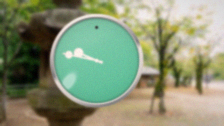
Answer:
{"hour": 9, "minute": 47}
